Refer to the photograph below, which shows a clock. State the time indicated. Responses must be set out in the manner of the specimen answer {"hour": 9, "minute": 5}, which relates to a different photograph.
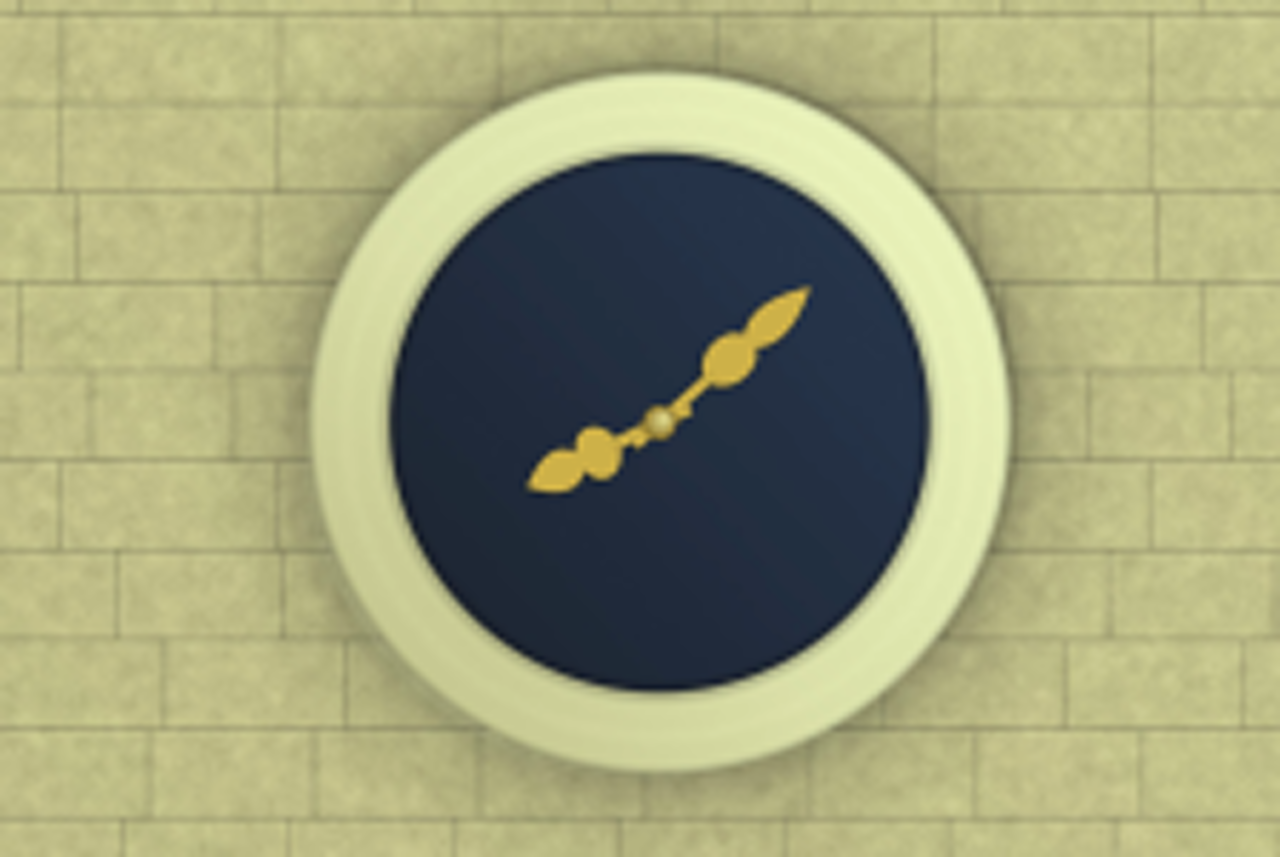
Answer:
{"hour": 8, "minute": 8}
